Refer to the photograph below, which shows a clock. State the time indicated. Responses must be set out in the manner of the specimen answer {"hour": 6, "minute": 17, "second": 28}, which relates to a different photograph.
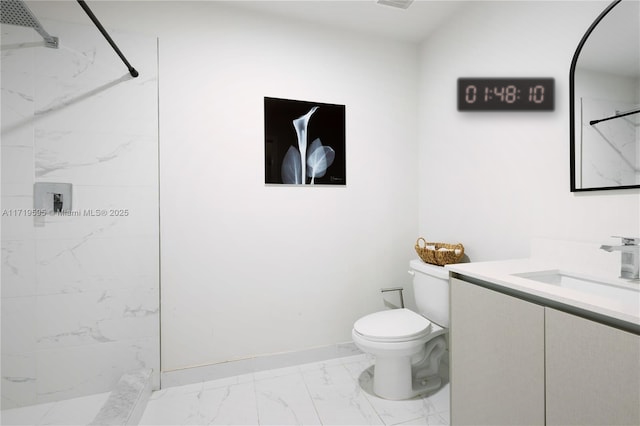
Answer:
{"hour": 1, "minute": 48, "second": 10}
